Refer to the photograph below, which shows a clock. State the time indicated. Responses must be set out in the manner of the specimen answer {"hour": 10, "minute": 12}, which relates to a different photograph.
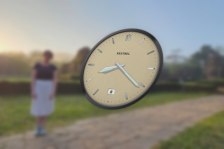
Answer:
{"hour": 8, "minute": 21}
